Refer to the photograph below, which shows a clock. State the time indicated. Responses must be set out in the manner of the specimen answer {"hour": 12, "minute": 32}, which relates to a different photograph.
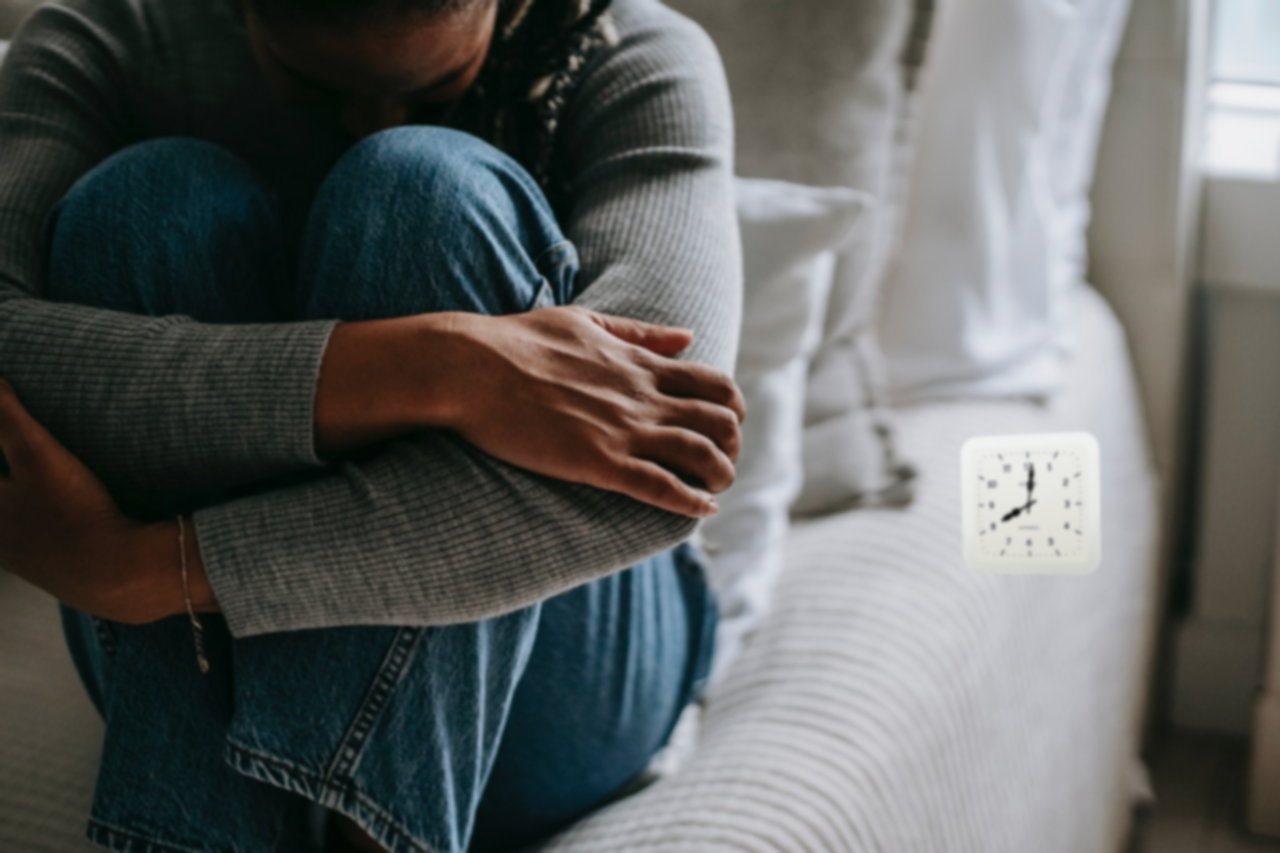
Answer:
{"hour": 8, "minute": 1}
